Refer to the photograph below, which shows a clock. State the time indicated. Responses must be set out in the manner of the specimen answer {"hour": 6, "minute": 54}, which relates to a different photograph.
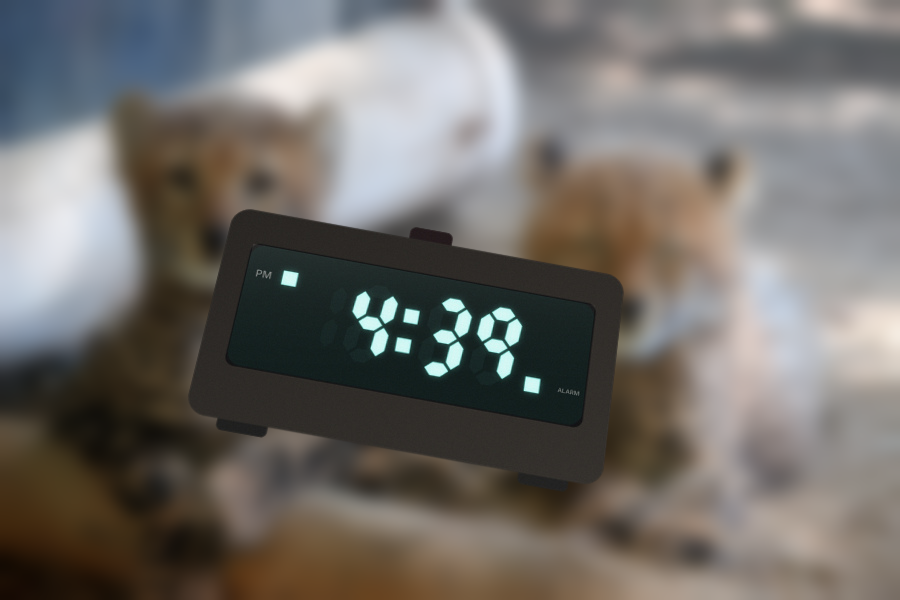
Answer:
{"hour": 4, "minute": 39}
